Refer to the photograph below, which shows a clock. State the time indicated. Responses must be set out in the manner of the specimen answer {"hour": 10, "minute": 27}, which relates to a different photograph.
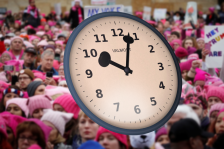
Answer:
{"hour": 10, "minute": 3}
